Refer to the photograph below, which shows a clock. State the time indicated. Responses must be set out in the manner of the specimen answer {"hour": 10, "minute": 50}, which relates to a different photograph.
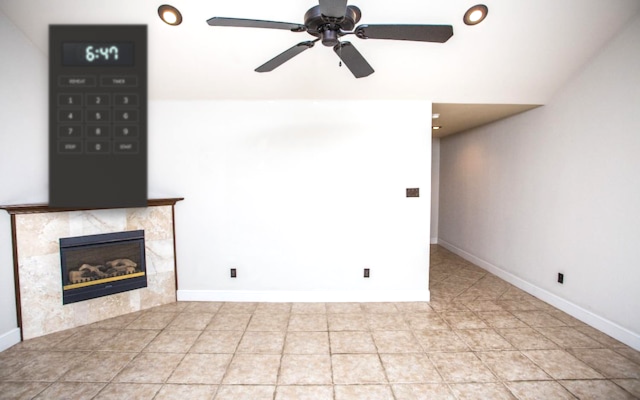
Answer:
{"hour": 6, "minute": 47}
